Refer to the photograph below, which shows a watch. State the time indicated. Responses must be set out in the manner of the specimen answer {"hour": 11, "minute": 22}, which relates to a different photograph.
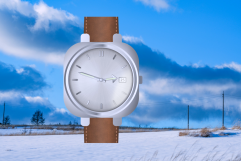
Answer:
{"hour": 2, "minute": 48}
